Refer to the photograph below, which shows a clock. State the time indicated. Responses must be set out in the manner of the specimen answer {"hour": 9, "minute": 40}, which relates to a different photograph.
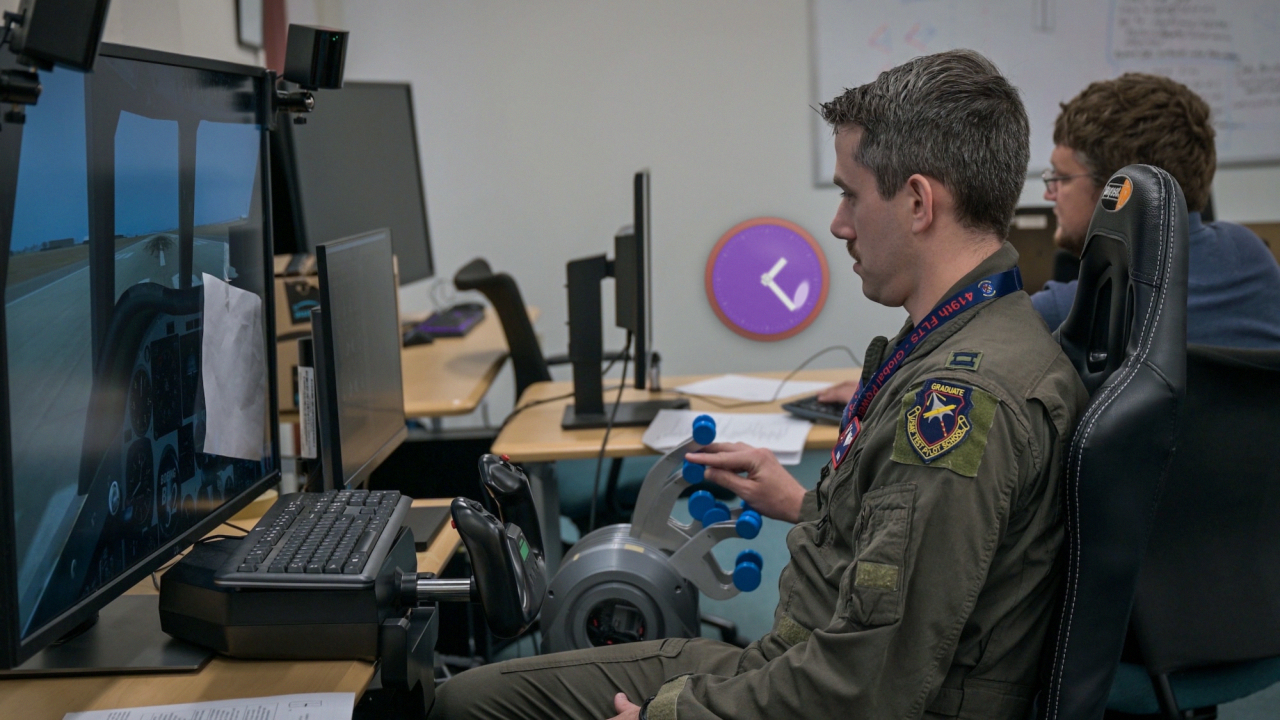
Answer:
{"hour": 1, "minute": 23}
